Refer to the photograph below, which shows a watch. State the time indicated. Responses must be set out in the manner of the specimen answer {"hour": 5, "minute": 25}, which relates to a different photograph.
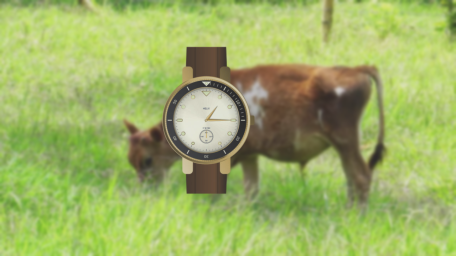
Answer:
{"hour": 1, "minute": 15}
